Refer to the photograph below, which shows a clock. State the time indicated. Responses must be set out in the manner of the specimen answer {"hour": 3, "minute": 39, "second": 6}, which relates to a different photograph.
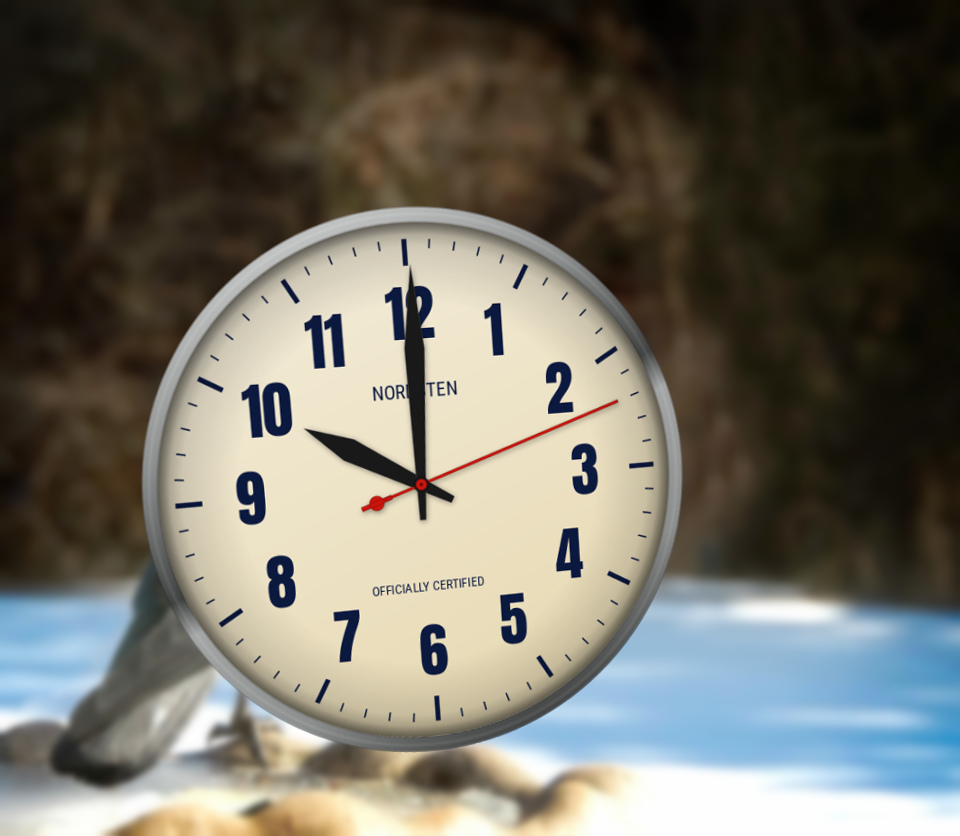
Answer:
{"hour": 10, "minute": 0, "second": 12}
